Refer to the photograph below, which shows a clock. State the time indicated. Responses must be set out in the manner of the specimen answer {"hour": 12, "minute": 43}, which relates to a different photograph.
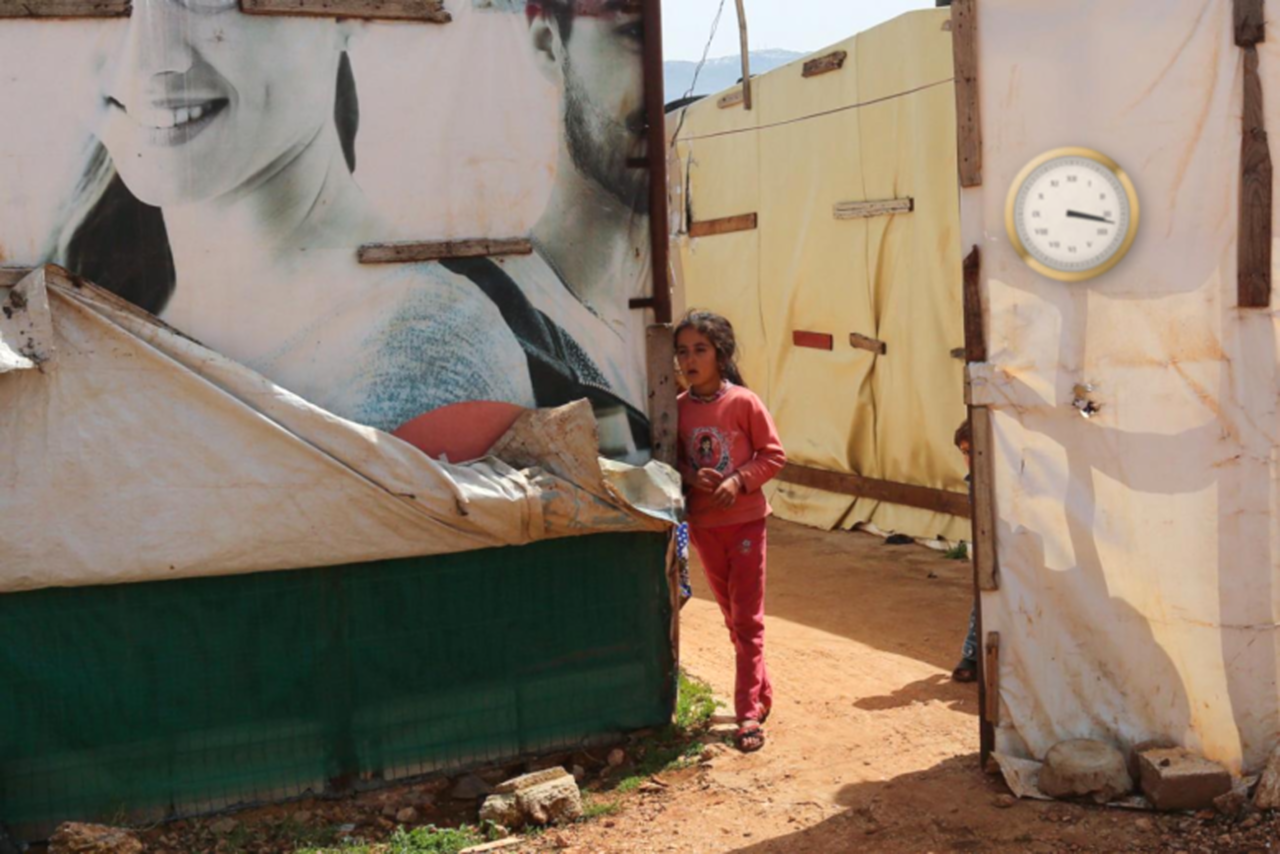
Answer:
{"hour": 3, "minute": 17}
